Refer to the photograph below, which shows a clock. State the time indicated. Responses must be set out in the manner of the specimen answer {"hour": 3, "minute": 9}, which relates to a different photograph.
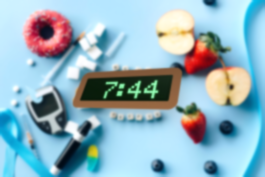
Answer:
{"hour": 7, "minute": 44}
